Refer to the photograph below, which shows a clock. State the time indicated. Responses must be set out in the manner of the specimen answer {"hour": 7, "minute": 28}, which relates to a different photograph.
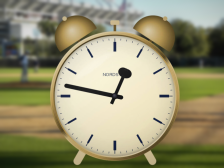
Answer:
{"hour": 12, "minute": 47}
